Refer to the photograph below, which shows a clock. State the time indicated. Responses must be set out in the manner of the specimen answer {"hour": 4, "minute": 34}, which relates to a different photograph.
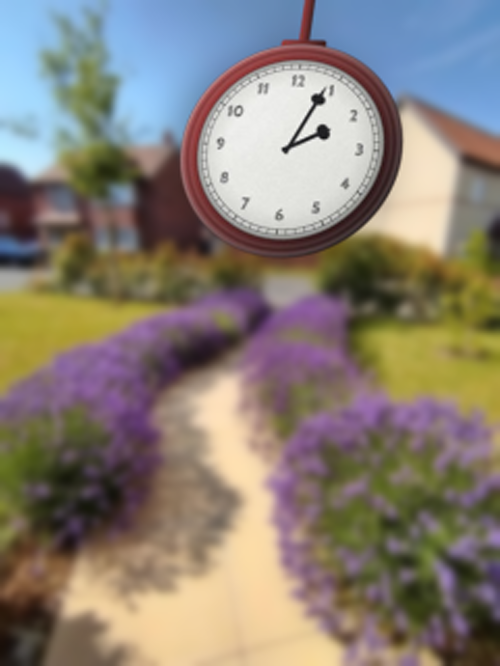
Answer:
{"hour": 2, "minute": 4}
